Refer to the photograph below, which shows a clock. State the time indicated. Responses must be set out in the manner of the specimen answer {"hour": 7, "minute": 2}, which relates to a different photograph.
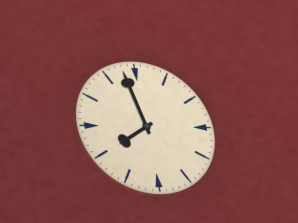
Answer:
{"hour": 7, "minute": 58}
